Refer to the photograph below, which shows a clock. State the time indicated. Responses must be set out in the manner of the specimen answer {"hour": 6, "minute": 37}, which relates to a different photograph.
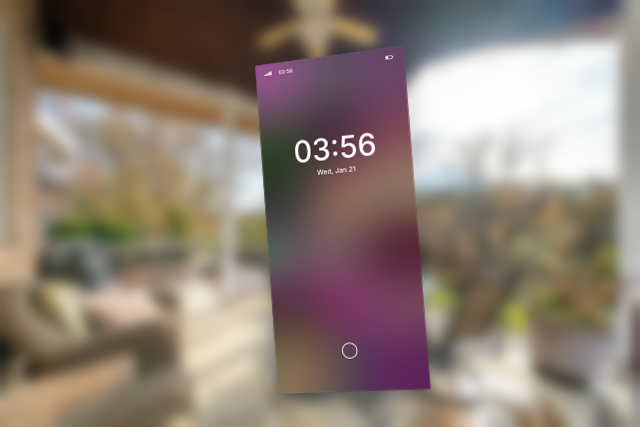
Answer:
{"hour": 3, "minute": 56}
